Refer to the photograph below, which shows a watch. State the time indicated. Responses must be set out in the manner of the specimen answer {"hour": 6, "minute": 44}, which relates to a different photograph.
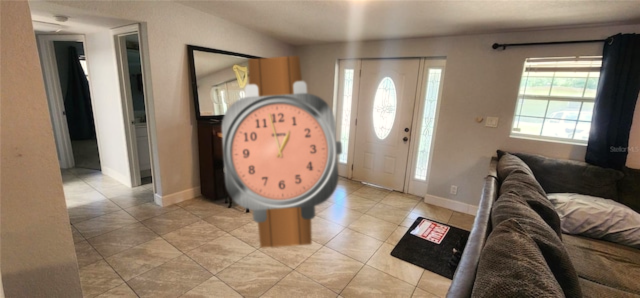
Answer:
{"hour": 12, "minute": 58}
